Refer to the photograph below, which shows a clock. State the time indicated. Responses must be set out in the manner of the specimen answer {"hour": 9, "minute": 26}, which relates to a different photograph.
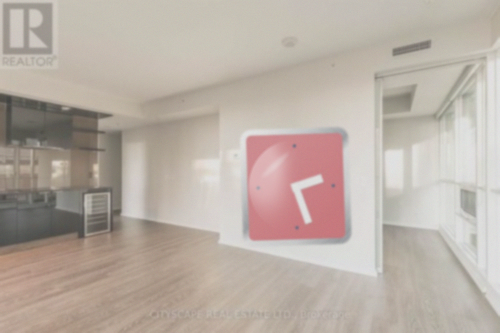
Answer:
{"hour": 2, "minute": 27}
